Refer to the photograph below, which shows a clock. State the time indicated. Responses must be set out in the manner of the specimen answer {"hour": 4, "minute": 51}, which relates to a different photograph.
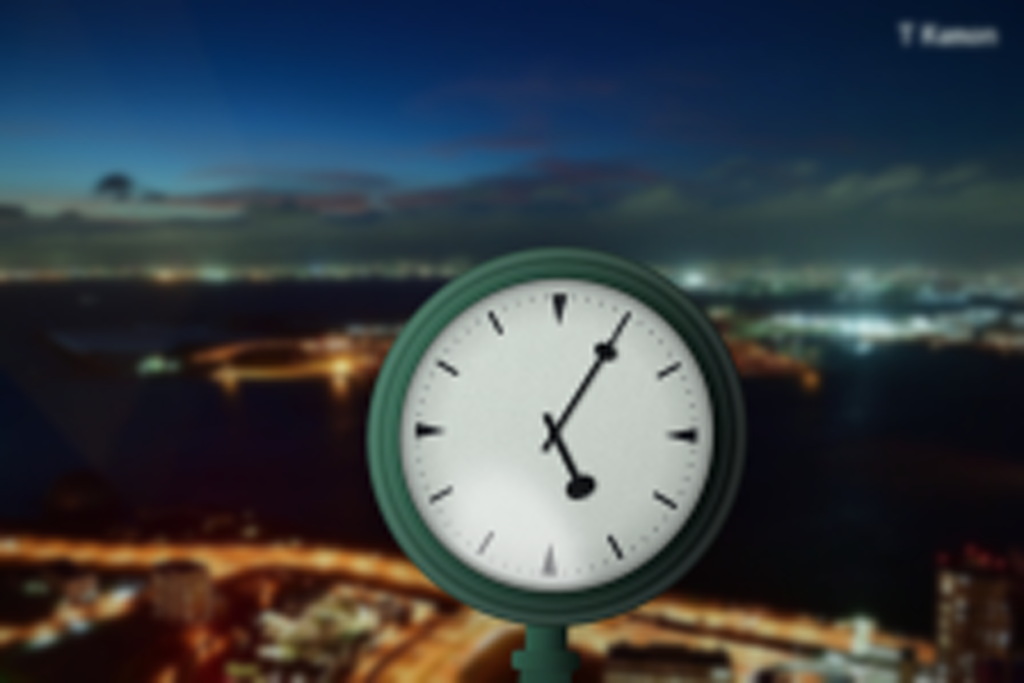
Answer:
{"hour": 5, "minute": 5}
